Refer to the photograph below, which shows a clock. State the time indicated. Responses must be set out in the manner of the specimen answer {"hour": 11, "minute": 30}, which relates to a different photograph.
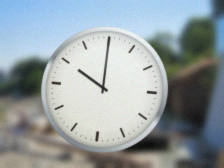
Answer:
{"hour": 10, "minute": 0}
